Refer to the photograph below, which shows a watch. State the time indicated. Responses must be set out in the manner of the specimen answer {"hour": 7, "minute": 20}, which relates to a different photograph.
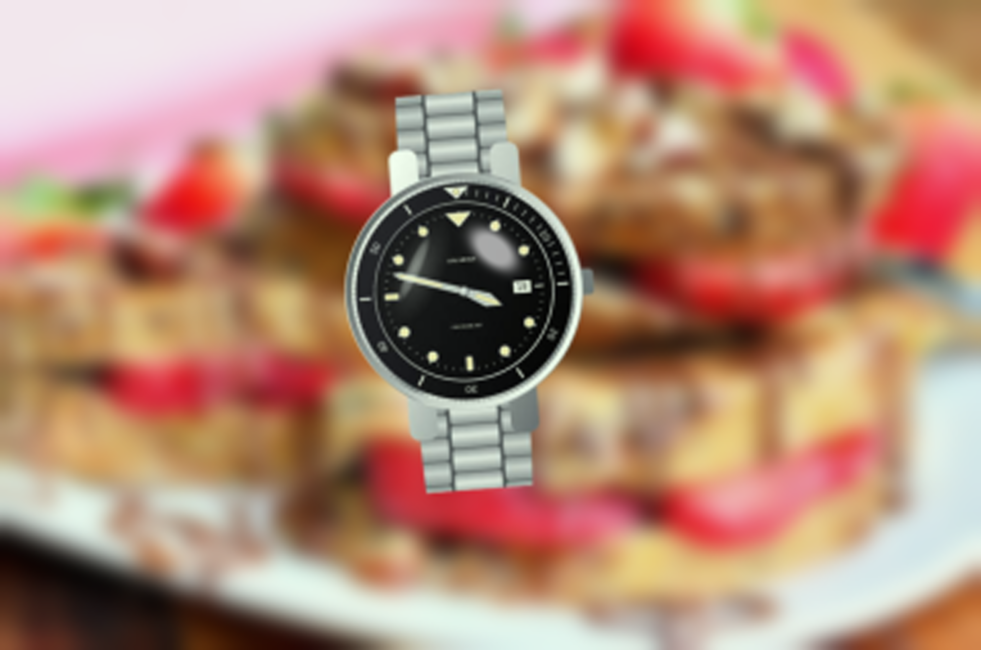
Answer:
{"hour": 3, "minute": 48}
